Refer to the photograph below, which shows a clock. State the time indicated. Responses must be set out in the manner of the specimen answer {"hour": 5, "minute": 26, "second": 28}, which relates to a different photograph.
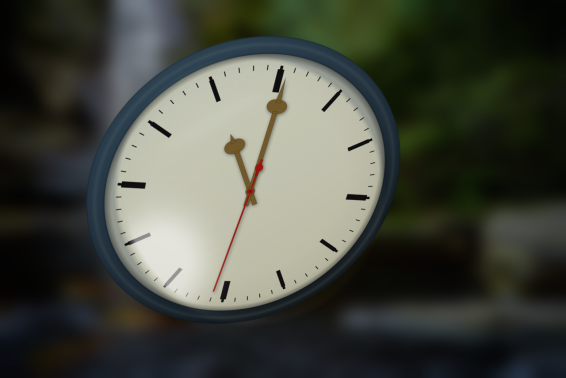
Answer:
{"hour": 11, "minute": 0, "second": 31}
